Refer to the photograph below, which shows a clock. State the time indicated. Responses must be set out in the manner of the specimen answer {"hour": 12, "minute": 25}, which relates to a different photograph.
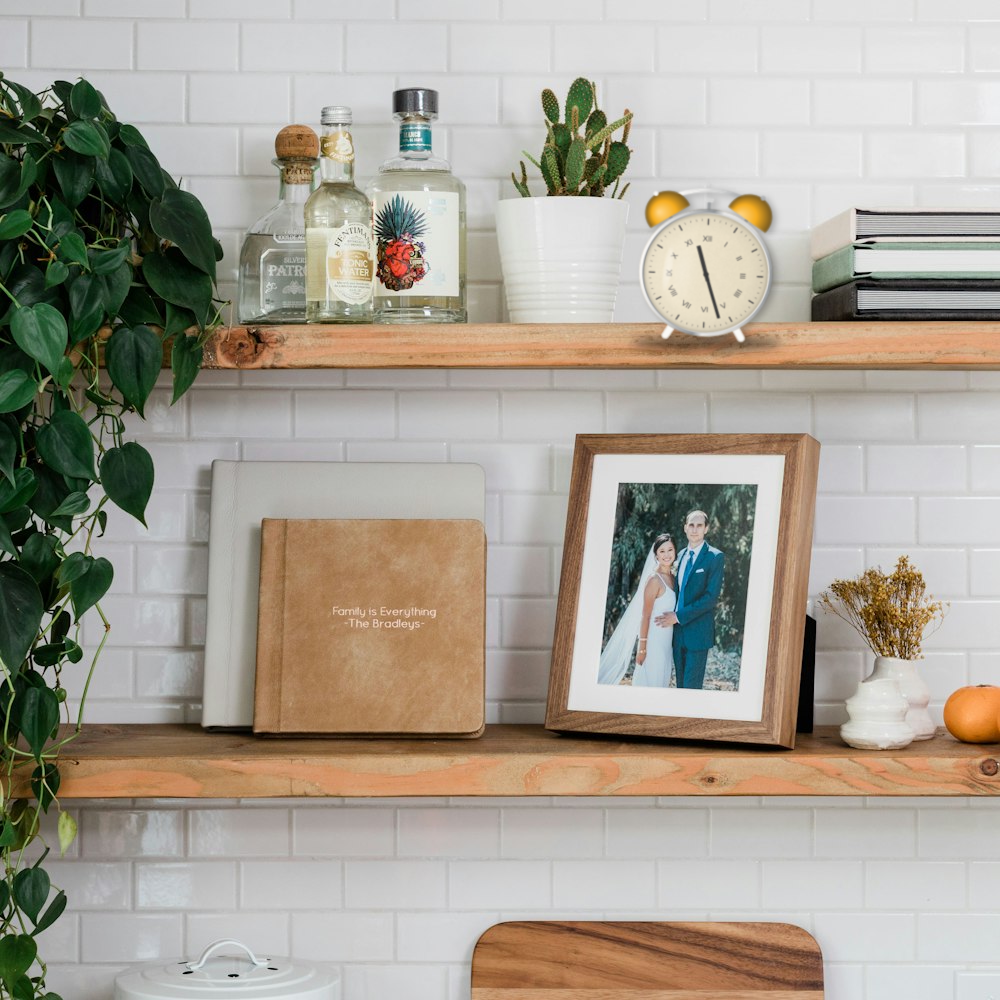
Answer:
{"hour": 11, "minute": 27}
